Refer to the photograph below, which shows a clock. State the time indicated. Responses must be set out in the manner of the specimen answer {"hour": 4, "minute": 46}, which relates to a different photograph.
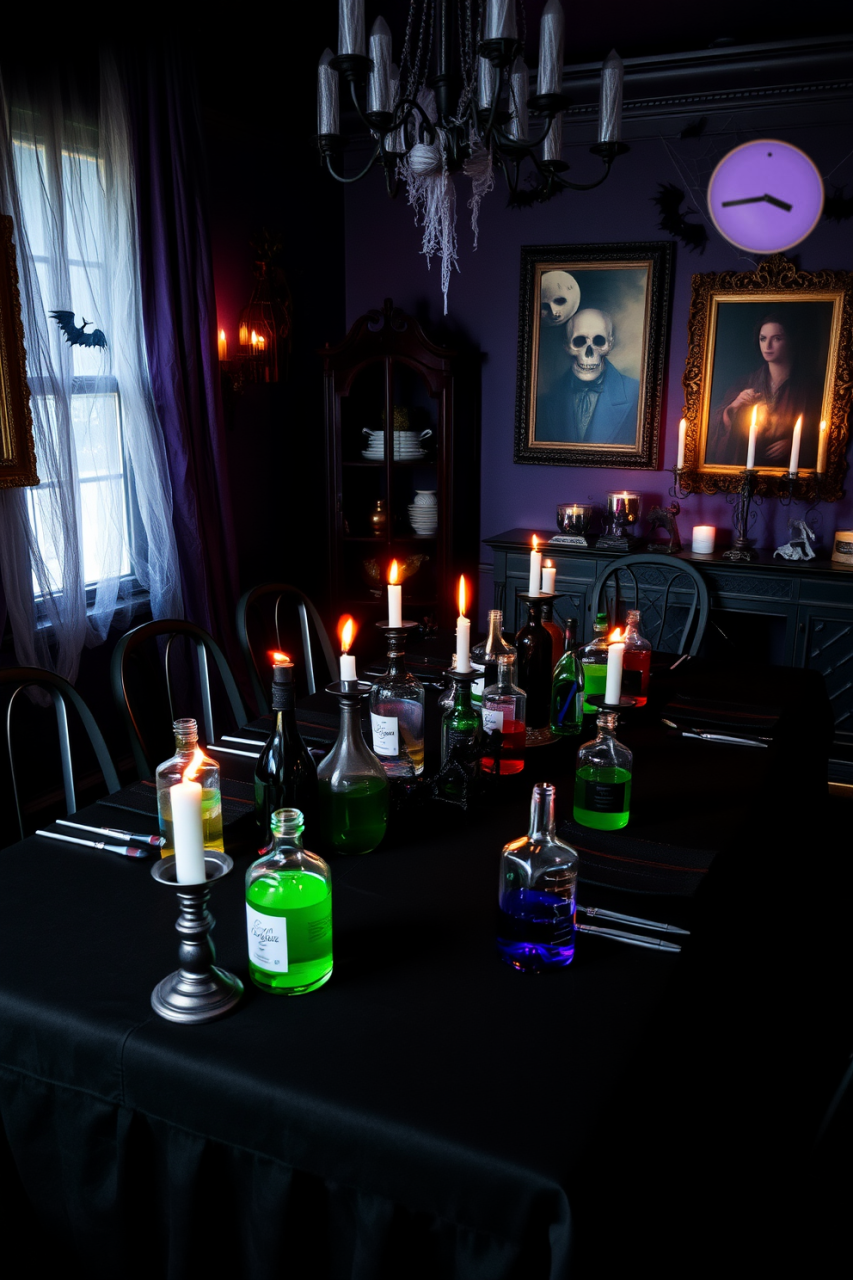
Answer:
{"hour": 3, "minute": 43}
